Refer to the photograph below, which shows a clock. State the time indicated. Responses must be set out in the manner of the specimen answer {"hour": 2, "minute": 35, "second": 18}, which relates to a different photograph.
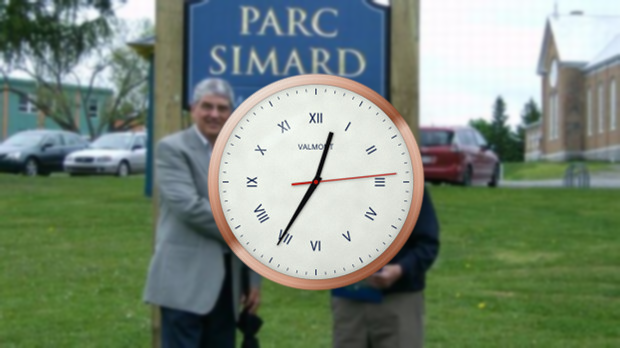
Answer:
{"hour": 12, "minute": 35, "second": 14}
